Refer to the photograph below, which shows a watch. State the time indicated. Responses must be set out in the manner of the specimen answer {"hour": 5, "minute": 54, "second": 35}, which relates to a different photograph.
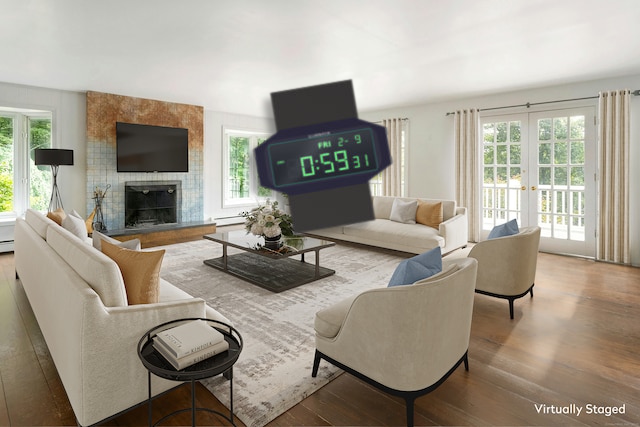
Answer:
{"hour": 0, "minute": 59, "second": 31}
